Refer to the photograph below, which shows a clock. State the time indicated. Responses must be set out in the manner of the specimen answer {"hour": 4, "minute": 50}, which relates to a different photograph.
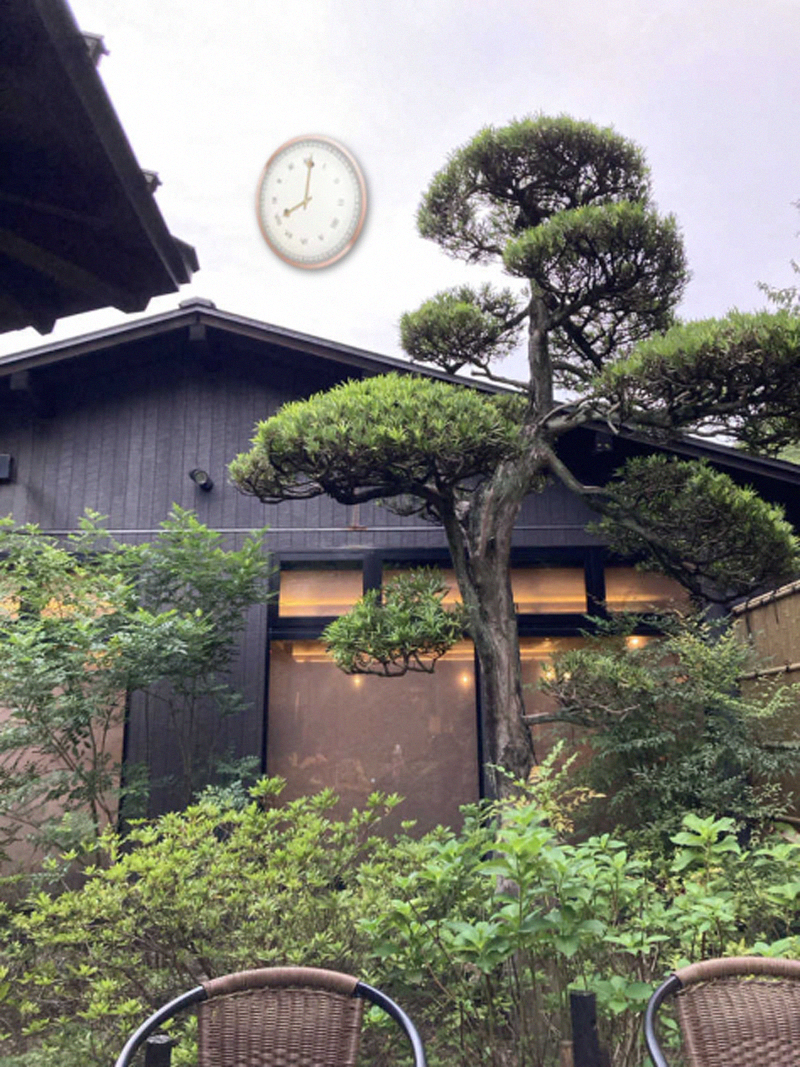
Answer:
{"hour": 8, "minute": 1}
